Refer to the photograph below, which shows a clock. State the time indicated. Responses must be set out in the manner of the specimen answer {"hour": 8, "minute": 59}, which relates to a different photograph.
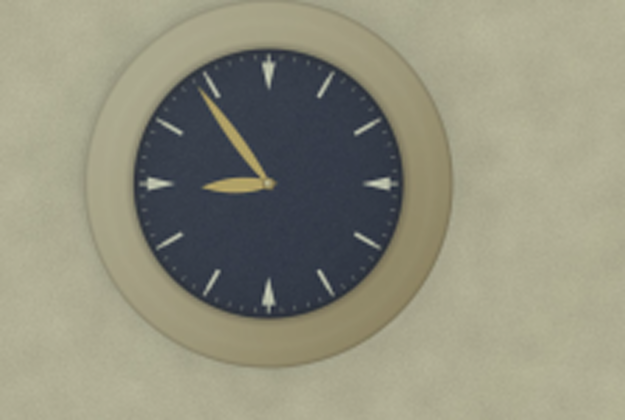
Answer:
{"hour": 8, "minute": 54}
